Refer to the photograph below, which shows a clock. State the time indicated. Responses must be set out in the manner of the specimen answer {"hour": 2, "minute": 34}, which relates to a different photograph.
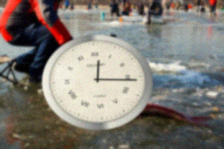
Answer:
{"hour": 12, "minute": 16}
